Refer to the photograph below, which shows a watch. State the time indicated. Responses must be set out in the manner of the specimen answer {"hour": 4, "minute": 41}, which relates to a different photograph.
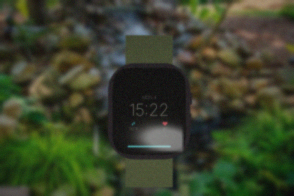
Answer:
{"hour": 15, "minute": 22}
